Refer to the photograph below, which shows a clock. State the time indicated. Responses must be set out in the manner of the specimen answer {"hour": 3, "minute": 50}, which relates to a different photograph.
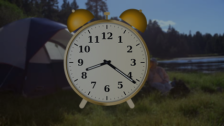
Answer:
{"hour": 8, "minute": 21}
